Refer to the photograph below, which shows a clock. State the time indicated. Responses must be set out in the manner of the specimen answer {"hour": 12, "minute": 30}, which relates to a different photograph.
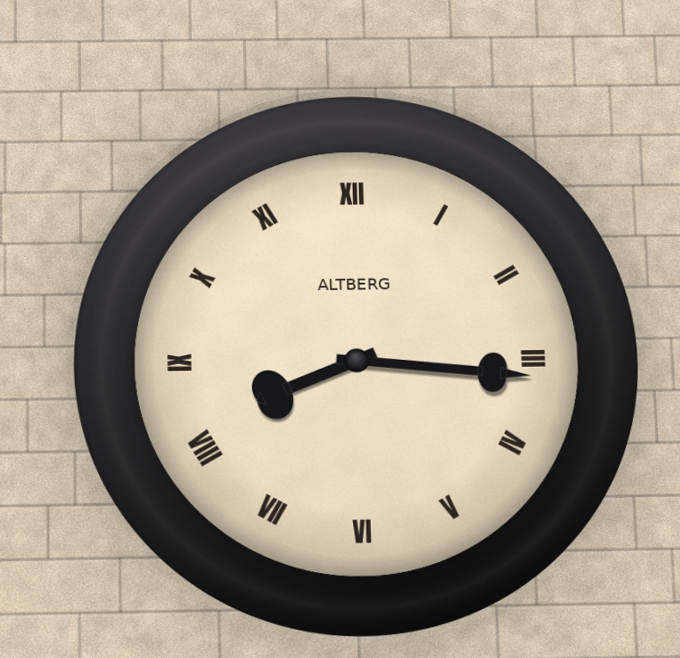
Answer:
{"hour": 8, "minute": 16}
